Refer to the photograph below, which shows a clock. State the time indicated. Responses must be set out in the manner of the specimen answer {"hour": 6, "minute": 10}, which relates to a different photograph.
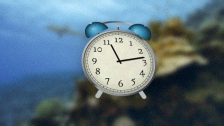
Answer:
{"hour": 11, "minute": 13}
